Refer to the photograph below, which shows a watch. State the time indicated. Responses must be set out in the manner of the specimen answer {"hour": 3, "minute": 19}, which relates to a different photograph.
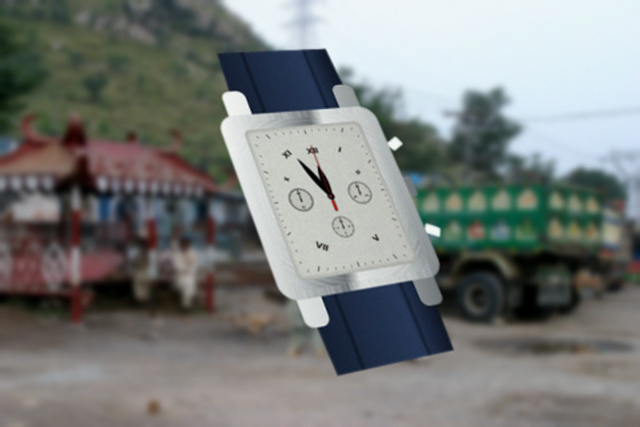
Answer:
{"hour": 11, "minute": 56}
